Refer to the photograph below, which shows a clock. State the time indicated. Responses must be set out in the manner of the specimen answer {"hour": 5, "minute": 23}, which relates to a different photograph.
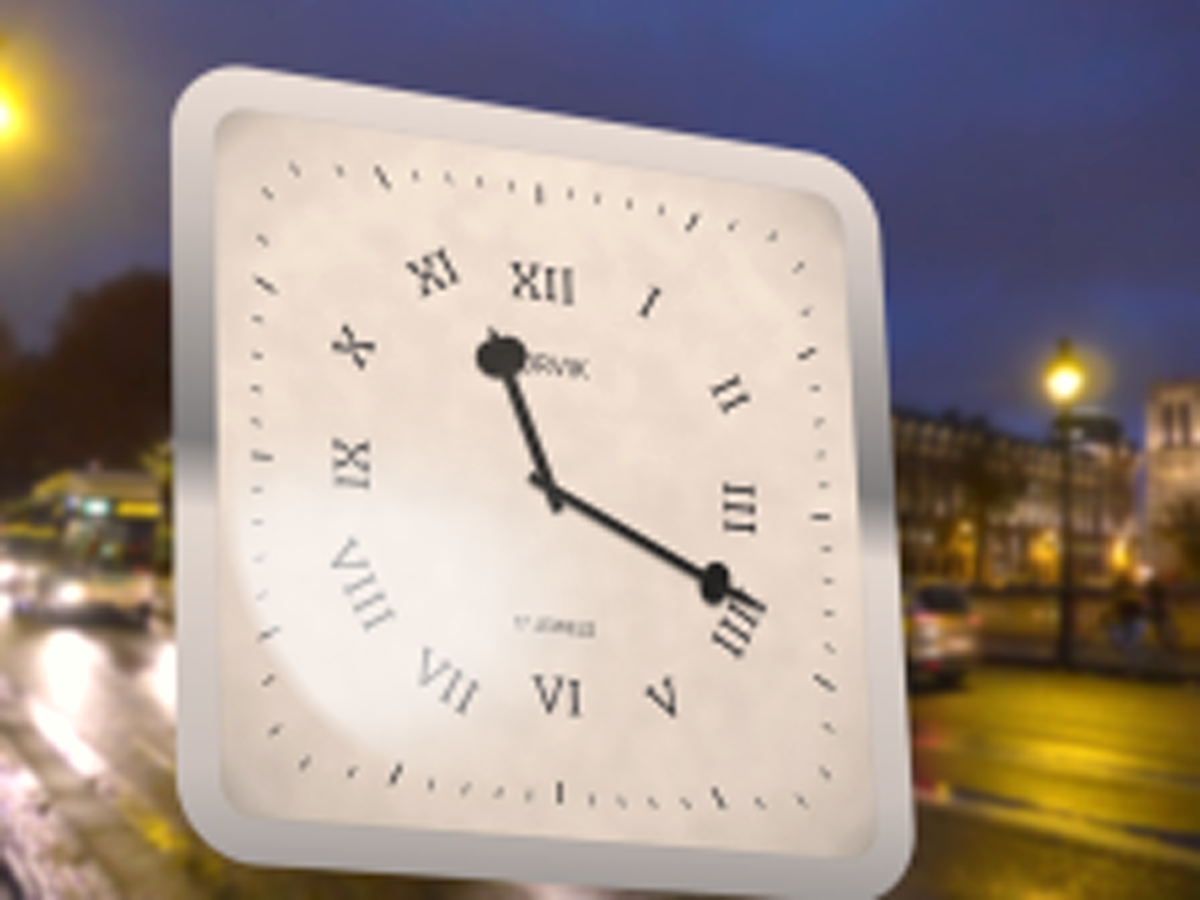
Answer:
{"hour": 11, "minute": 19}
